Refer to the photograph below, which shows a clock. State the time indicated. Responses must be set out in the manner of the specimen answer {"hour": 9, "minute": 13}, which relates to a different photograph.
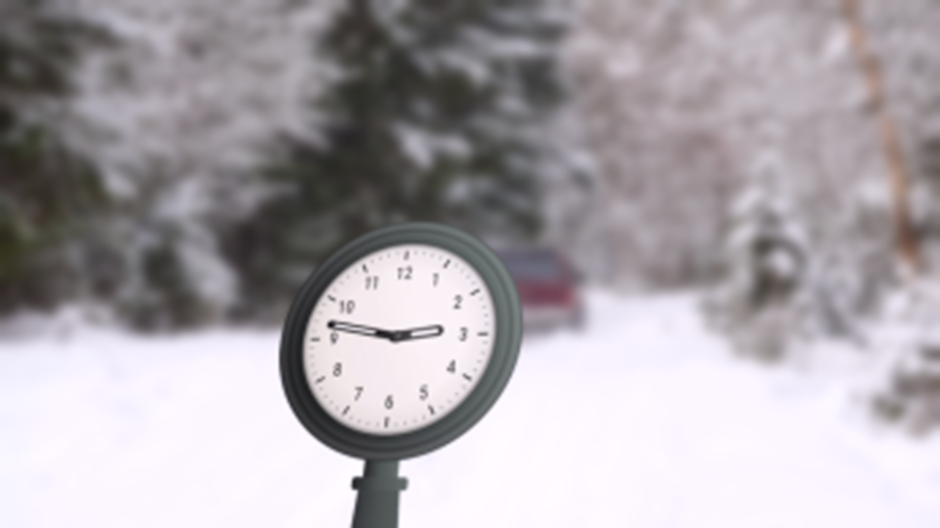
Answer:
{"hour": 2, "minute": 47}
